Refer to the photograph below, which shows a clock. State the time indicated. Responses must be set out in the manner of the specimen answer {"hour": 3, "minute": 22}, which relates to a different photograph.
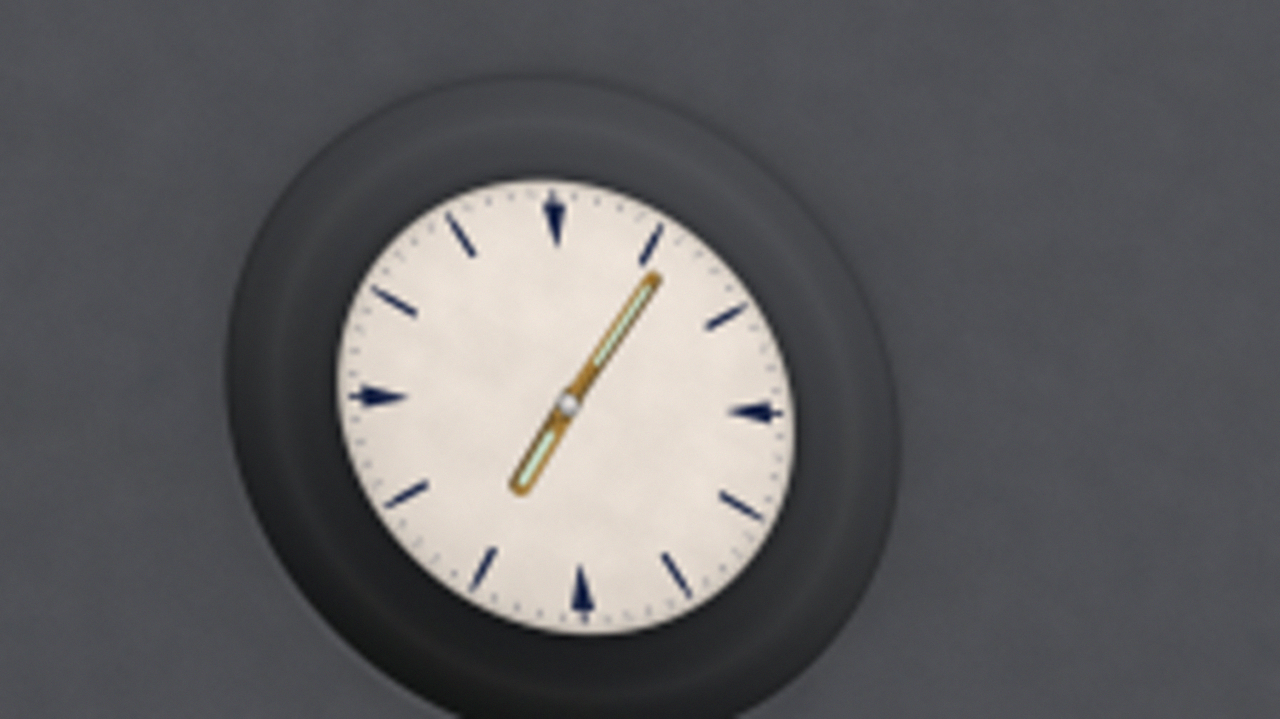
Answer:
{"hour": 7, "minute": 6}
